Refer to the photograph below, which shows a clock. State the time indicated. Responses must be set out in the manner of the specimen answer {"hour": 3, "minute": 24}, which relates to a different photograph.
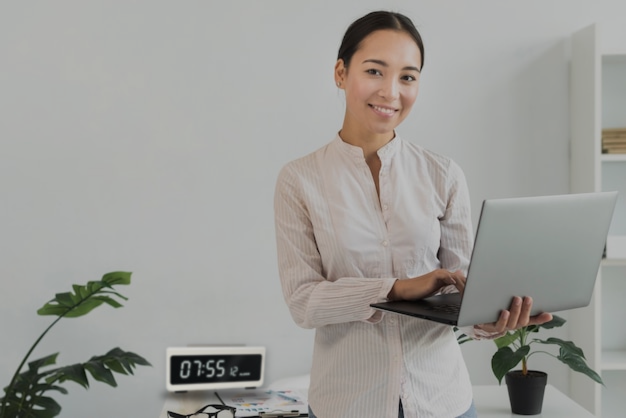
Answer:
{"hour": 7, "minute": 55}
